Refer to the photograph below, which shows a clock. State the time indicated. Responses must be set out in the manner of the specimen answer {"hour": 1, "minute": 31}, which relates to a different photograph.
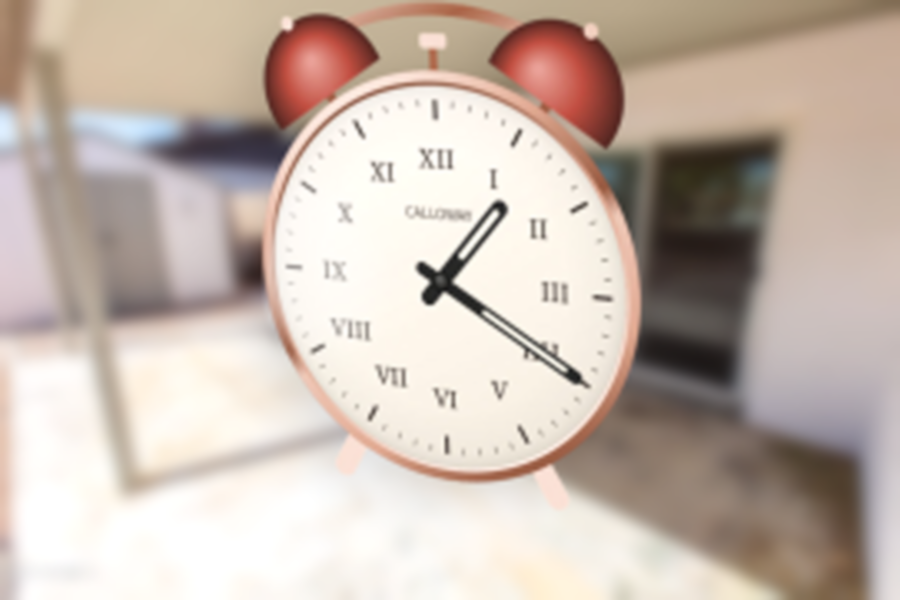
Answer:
{"hour": 1, "minute": 20}
